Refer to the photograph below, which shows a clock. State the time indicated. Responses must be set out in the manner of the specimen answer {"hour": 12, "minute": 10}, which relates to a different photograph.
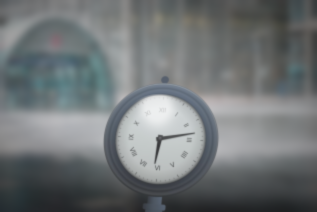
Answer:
{"hour": 6, "minute": 13}
